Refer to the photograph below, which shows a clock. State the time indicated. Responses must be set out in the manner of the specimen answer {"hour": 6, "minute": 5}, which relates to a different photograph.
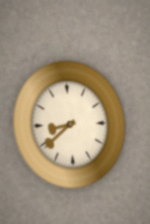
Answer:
{"hour": 8, "minute": 39}
